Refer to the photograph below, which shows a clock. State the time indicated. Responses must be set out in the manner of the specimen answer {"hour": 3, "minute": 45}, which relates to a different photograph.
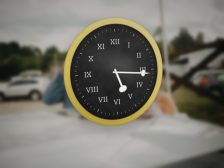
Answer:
{"hour": 5, "minute": 16}
